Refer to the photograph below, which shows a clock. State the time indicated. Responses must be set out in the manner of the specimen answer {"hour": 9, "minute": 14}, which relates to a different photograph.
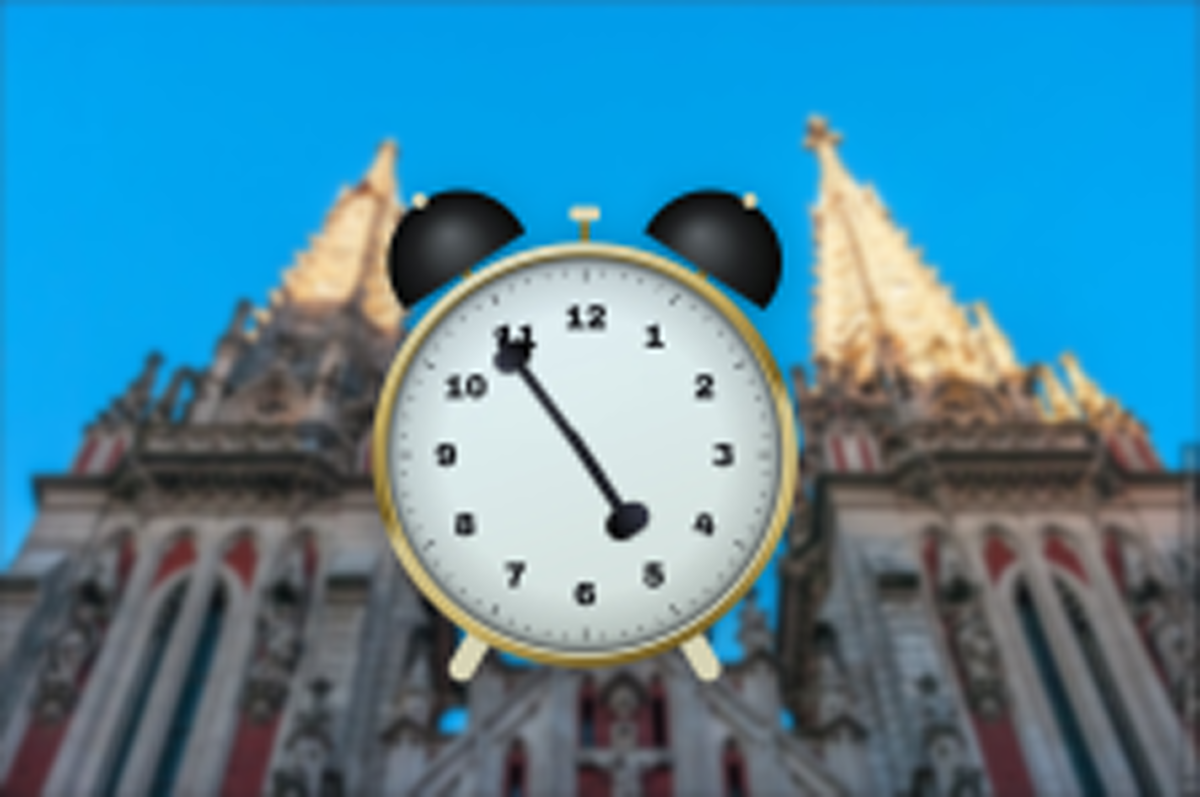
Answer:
{"hour": 4, "minute": 54}
